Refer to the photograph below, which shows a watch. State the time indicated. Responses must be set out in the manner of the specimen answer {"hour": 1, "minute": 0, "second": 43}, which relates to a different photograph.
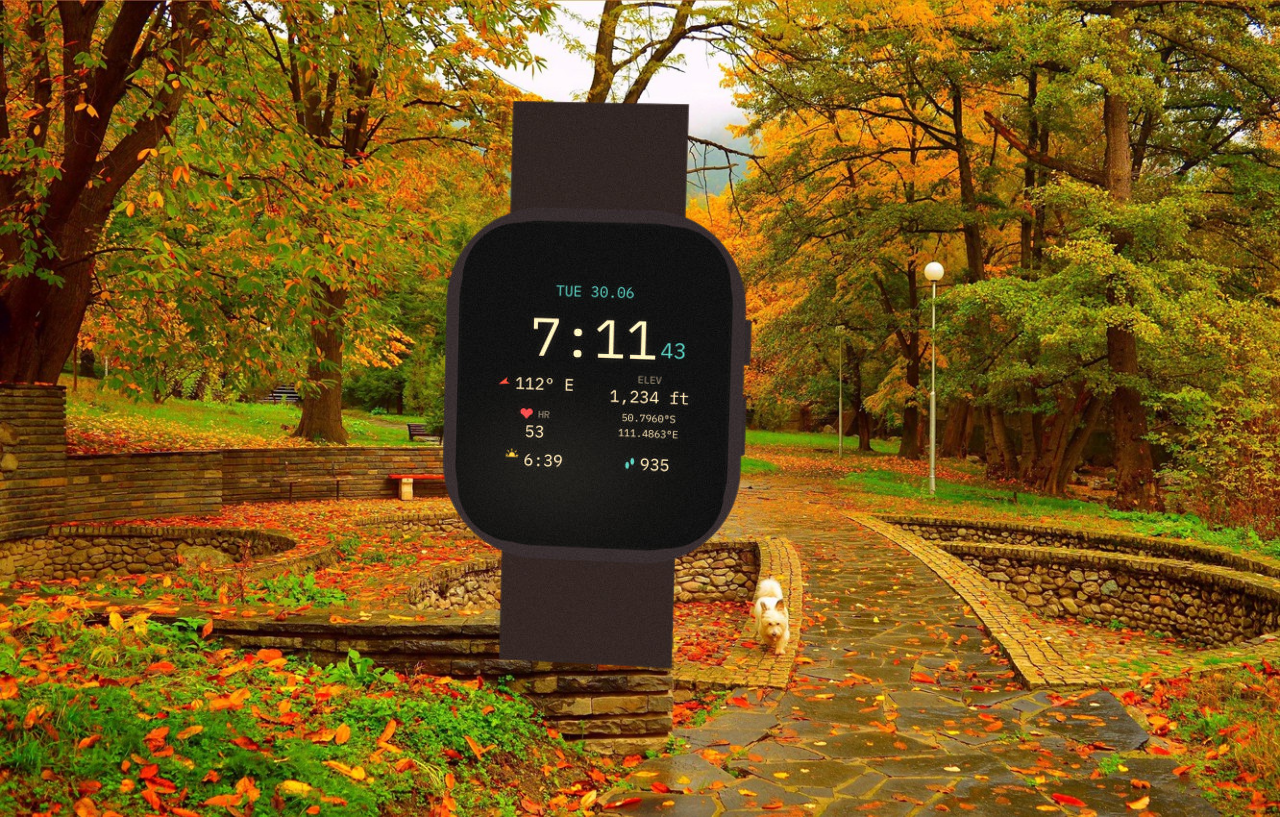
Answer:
{"hour": 7, "minute": 11, "second": 43}
